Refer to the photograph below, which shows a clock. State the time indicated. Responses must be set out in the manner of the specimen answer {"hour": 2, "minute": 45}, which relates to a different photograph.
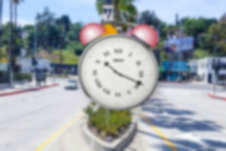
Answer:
{"hour": 10, "minute": 19}
